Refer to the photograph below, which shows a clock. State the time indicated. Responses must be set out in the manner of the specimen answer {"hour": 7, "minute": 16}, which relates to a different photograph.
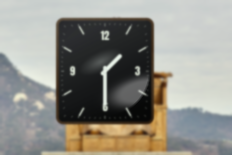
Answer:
{"hour": 1, "minute": 30}
